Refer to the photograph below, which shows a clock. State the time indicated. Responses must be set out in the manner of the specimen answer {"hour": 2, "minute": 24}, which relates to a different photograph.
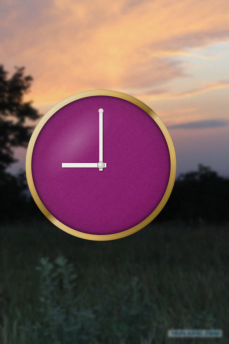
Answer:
{"hour": 9, "minute": 0}
